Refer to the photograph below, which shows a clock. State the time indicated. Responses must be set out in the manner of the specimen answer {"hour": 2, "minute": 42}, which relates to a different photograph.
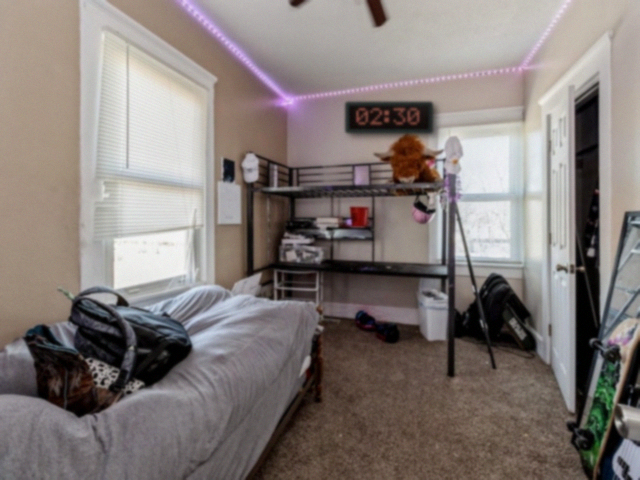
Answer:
{"hour": 2, "minute": 30}
